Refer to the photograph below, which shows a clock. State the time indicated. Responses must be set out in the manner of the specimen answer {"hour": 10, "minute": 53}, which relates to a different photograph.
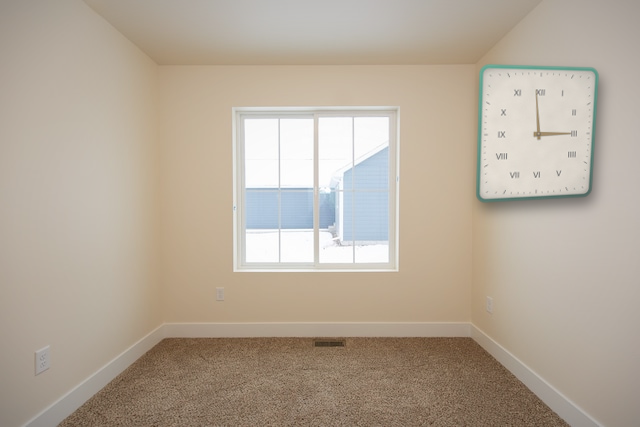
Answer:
{"hour": 2, "minute": 59}
